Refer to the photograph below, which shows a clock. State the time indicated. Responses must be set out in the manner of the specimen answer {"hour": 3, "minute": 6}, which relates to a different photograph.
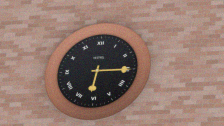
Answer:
{"hour": 6, "minute": 15}
